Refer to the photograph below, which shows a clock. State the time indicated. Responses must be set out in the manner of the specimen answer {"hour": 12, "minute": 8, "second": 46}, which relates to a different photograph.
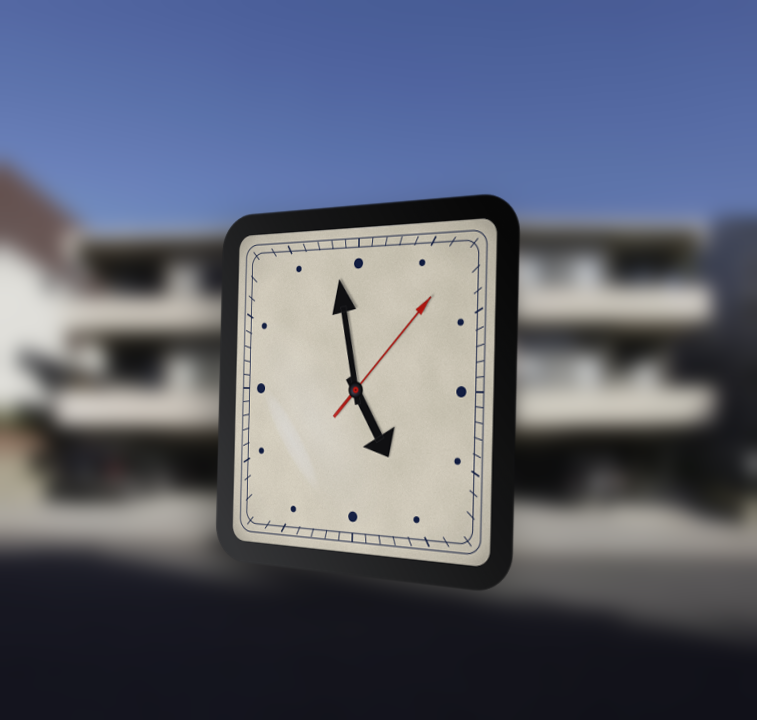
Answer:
{"hour": 4, "minute": 58, "second": 7}
